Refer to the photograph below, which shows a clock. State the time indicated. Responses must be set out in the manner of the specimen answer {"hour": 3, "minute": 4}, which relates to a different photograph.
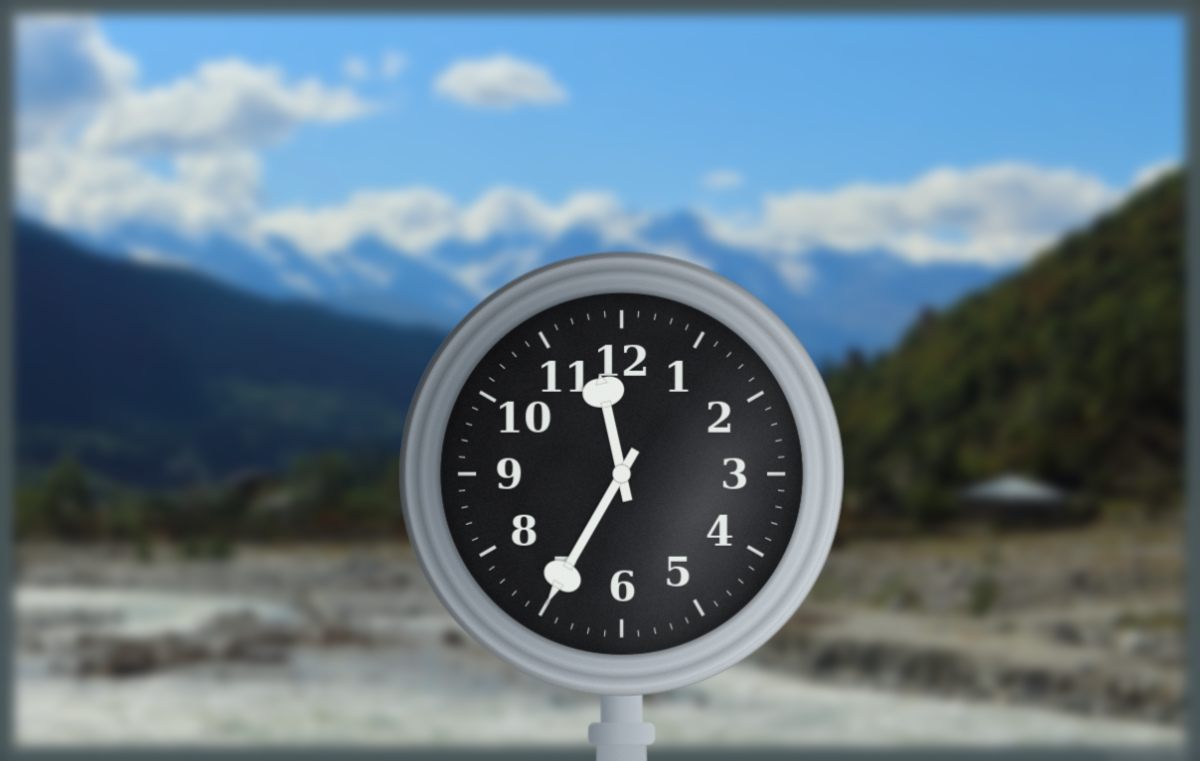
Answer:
{"hour": 11, "minute": 35}
